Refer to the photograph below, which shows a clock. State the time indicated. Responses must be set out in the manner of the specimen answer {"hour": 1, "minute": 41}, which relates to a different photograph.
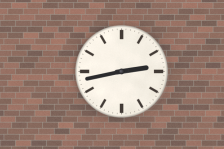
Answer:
{"hour": 2, "minute": 43}
